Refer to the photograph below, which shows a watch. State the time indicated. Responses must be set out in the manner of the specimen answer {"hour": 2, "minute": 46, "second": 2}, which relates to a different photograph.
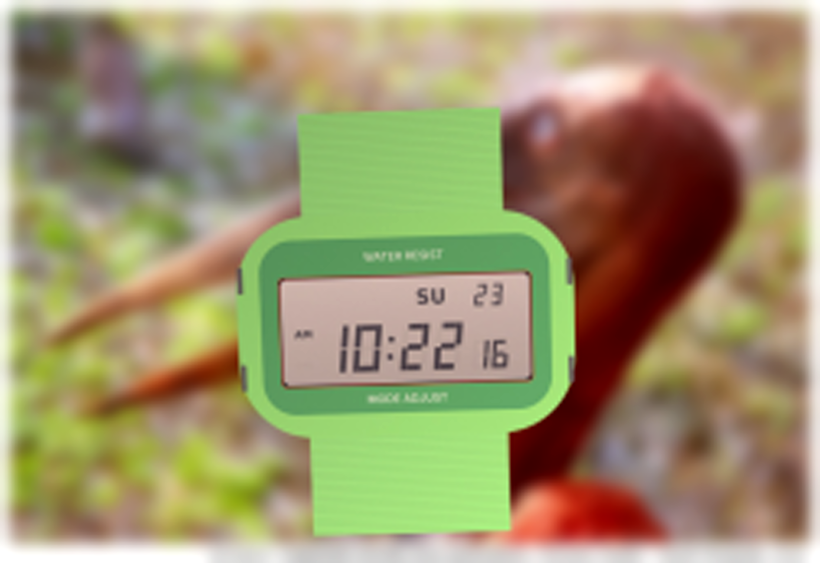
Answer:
{"hour": 10, "minute": 22, "second": 16}
